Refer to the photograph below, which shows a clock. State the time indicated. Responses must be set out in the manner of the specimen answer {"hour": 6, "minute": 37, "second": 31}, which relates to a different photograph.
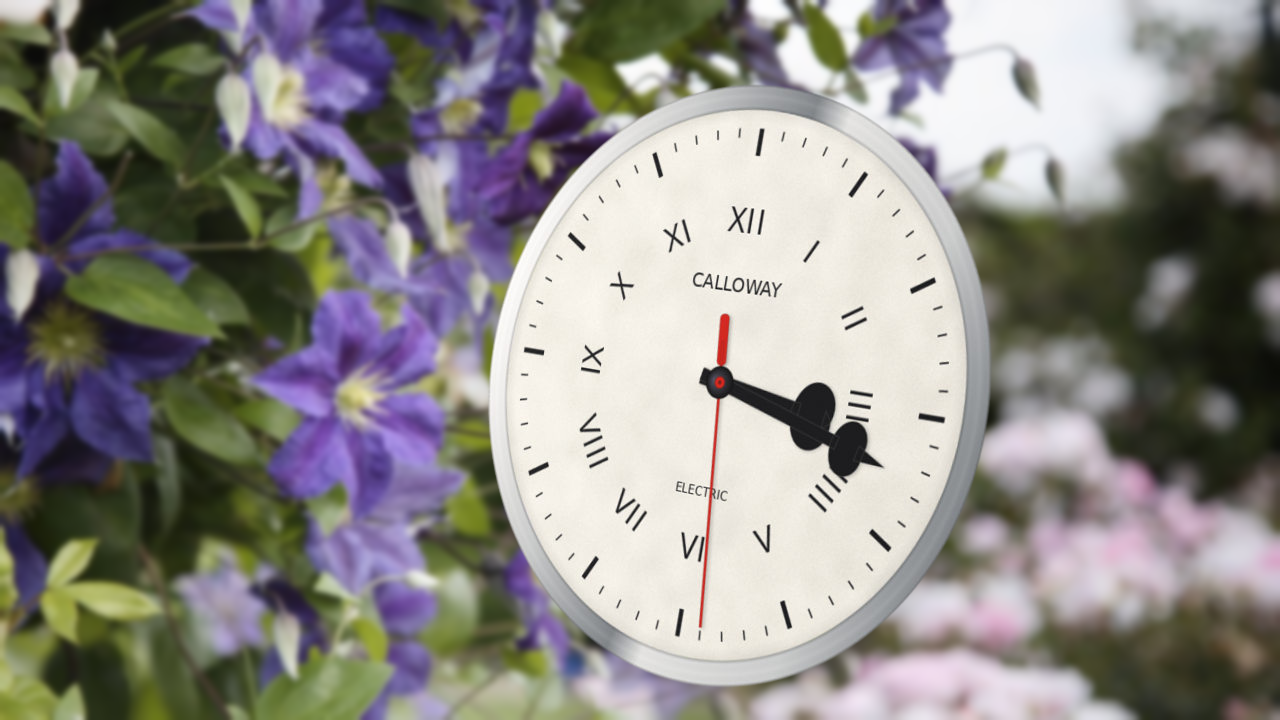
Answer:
{"hour": 3, "minute": 17, "second": 29}
